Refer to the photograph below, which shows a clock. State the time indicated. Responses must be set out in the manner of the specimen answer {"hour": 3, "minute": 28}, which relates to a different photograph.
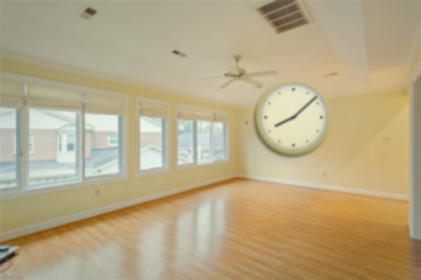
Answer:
{"hour": 8, "minute": 8}
